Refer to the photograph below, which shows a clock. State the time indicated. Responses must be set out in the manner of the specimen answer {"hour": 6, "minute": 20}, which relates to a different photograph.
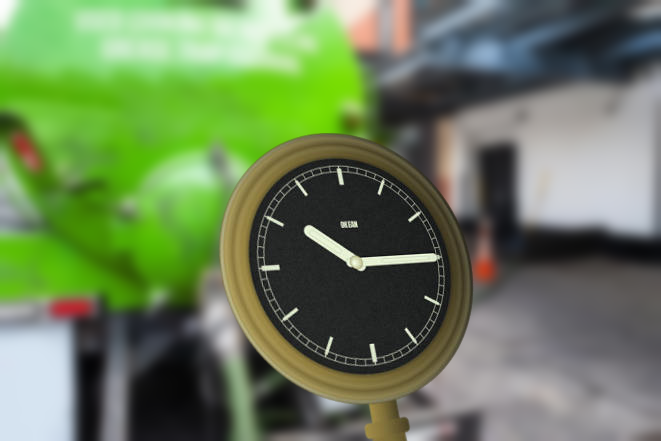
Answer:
{"hour": 10, "minute": 15}
